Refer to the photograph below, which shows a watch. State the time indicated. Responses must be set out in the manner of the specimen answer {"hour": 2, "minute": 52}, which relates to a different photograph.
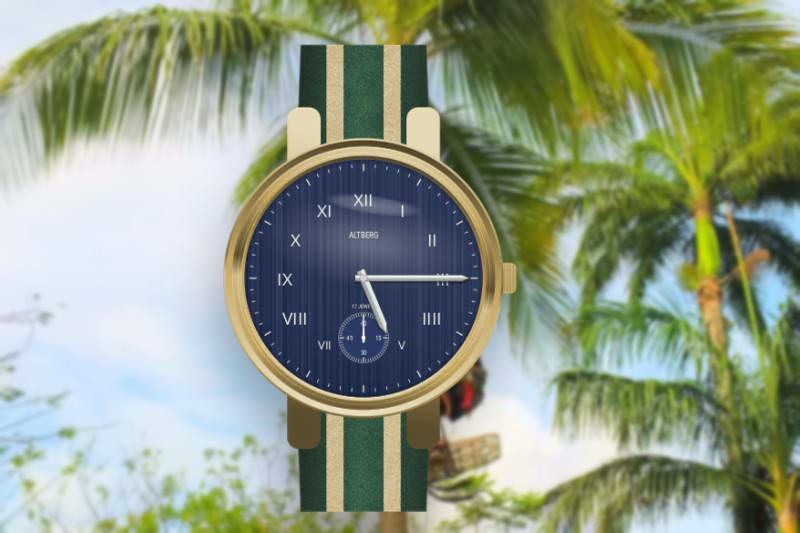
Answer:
{"hour": 5, "minute": 15}
